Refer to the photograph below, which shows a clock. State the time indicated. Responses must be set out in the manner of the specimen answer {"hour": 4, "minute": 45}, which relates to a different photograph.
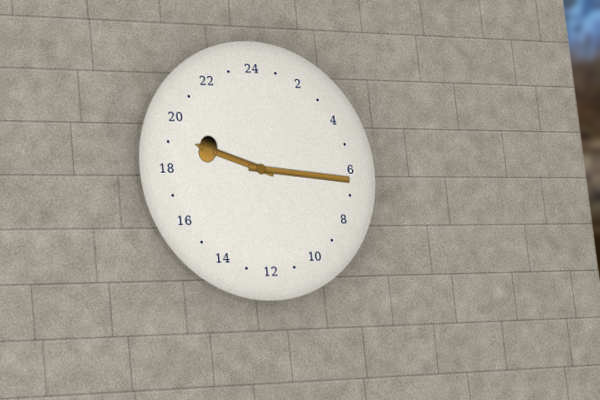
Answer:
{"hour": 19, "minute": 16}
